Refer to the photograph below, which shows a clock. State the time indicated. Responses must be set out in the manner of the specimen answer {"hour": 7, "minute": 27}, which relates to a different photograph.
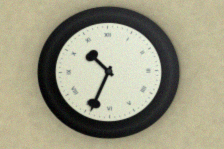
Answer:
{"hour": 10, "minute": 34}
